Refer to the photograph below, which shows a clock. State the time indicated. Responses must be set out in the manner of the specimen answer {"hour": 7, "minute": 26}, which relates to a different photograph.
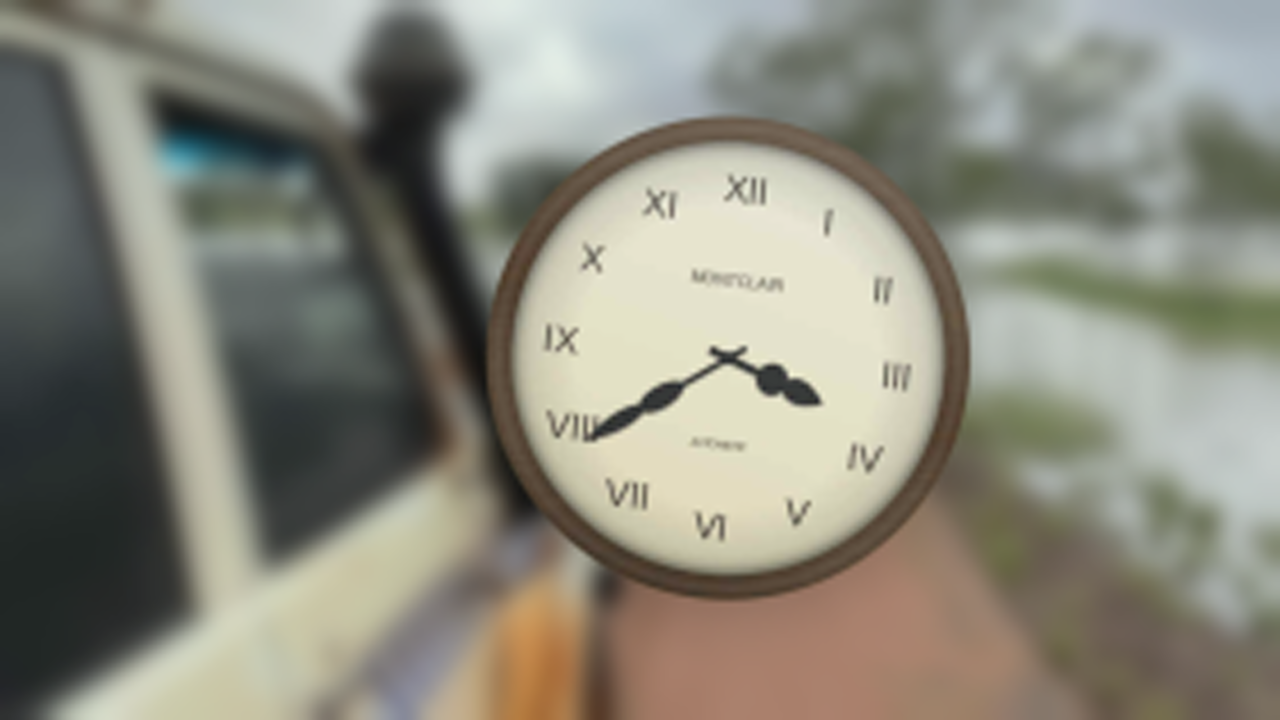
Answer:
{"hour": 3, "minute": 39}
